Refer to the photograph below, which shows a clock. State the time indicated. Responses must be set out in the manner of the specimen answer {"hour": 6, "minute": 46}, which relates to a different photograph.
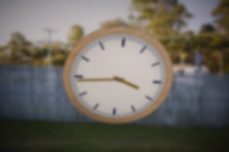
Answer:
{"hour": 3, "minute": 44}
